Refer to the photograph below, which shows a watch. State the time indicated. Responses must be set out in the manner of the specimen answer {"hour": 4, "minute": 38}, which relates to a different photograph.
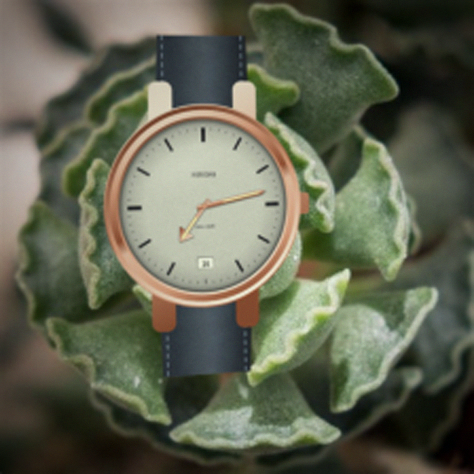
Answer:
{"hour": 7, "minute": 13}
